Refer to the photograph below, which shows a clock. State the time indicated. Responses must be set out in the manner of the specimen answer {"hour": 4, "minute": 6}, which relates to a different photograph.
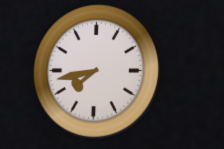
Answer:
{"hour": 7, "minute": 43}
